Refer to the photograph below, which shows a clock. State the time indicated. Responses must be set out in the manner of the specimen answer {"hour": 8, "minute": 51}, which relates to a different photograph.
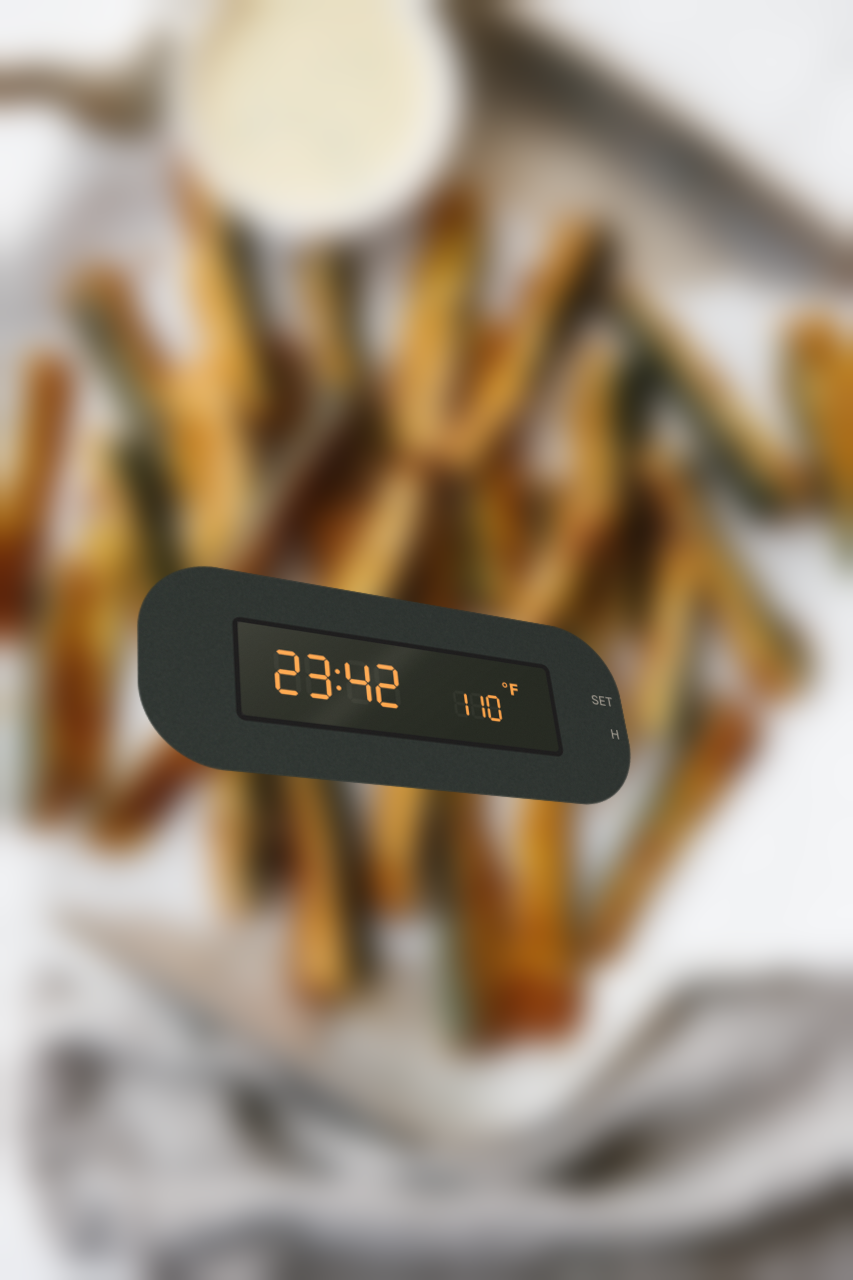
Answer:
{"hour": 23, "minute": 42}
